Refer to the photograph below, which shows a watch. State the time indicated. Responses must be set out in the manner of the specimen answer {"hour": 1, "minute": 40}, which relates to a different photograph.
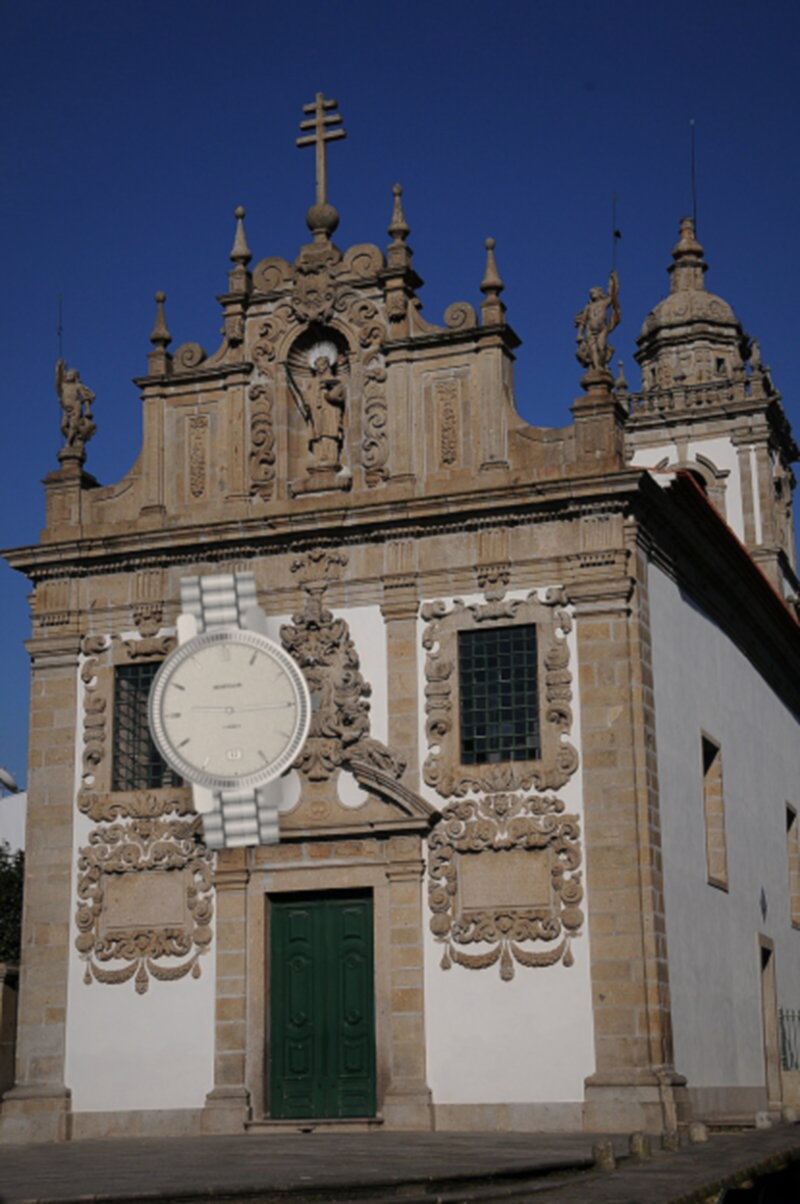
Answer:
{"hour": 9, "minute": 15}
